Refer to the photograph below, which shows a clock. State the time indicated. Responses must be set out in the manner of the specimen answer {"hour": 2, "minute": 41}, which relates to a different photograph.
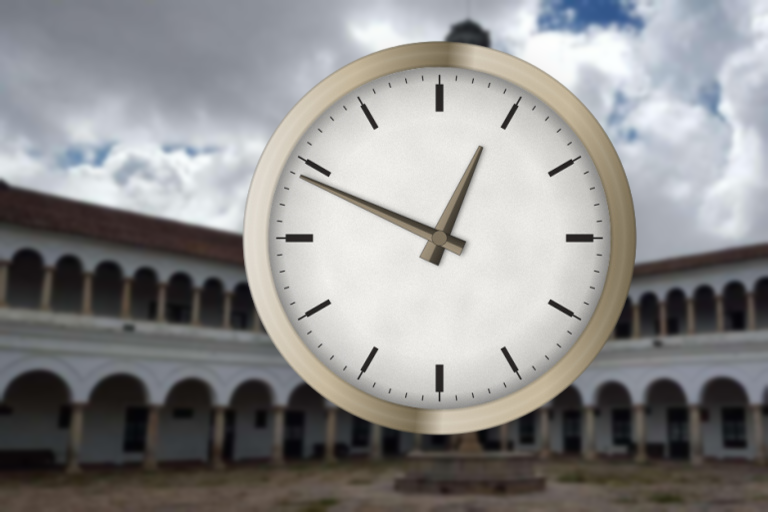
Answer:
{"hour": 12, "minute": 49}
